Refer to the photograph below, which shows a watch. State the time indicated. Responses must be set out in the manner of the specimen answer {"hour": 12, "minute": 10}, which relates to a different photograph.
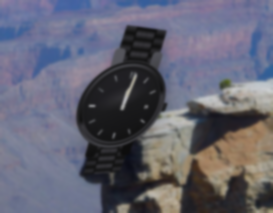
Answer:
{"hour": 12, "minute": 1}
